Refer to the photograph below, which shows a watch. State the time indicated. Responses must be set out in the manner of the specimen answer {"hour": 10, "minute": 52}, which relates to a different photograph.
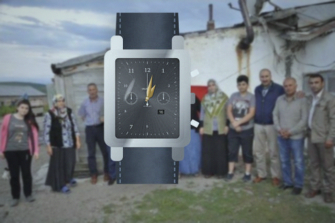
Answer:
{"hour": 1, "minute": 2}
